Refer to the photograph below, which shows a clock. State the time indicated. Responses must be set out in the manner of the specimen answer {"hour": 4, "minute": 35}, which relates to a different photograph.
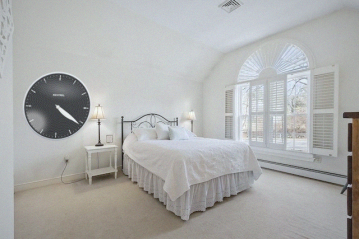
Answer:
{"hour": 4, "minute": 21}
